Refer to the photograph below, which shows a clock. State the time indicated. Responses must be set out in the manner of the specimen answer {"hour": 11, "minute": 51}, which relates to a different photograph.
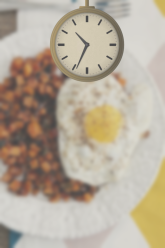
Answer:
{"hour": 10, "minute": 34}
